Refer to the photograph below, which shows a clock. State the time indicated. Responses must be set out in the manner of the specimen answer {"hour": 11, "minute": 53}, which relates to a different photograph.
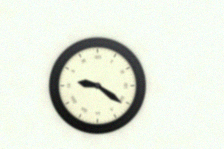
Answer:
{"hour": 9, "minute": 21}
